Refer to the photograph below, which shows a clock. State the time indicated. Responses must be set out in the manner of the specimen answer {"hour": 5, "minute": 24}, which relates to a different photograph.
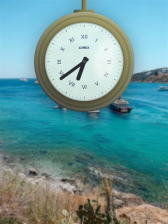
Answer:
{"hour": 6, "minute": 39}
